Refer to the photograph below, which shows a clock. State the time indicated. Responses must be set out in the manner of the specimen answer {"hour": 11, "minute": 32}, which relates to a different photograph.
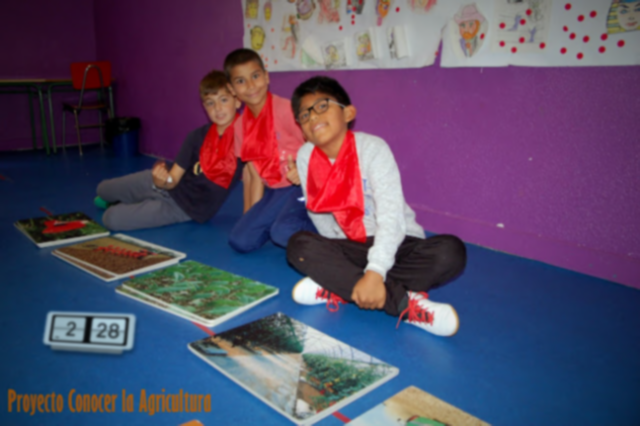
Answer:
{"hour": 2, "minute": 28}
